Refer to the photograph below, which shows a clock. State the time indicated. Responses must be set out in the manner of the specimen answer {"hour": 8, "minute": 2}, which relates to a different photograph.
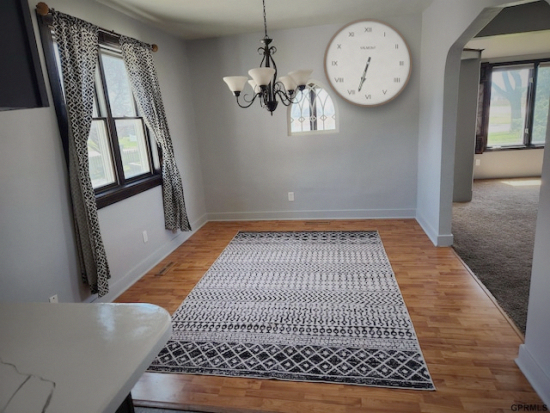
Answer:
{"hour": 6, "minute": 33}
